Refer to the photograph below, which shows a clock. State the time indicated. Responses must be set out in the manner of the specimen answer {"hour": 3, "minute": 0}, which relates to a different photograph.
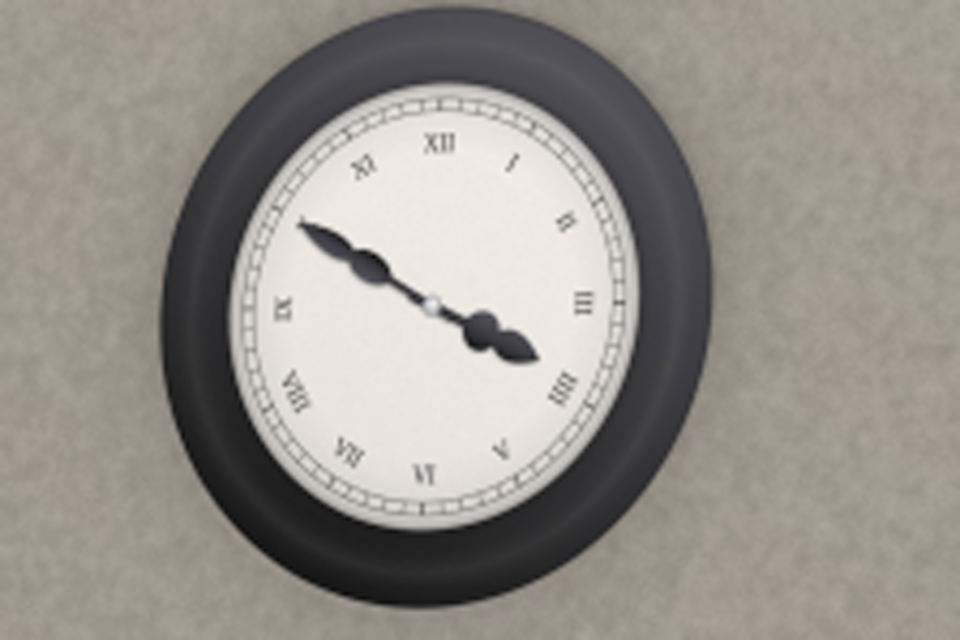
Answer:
{"hour": 3, "minute": 50}
